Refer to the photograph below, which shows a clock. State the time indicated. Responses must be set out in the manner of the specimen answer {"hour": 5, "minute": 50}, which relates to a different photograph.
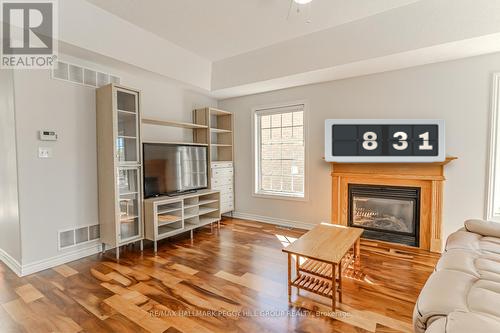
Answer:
{"hour": 8, "minute": 31}
